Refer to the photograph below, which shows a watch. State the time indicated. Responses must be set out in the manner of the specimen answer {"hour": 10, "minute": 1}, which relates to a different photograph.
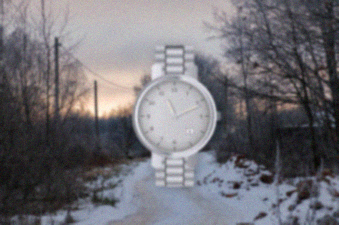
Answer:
{"hour": 11, "minute": 11}
